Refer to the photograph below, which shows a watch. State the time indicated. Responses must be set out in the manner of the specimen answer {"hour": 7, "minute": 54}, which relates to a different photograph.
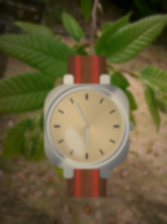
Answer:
{"hour": 5, "minute": 56}
